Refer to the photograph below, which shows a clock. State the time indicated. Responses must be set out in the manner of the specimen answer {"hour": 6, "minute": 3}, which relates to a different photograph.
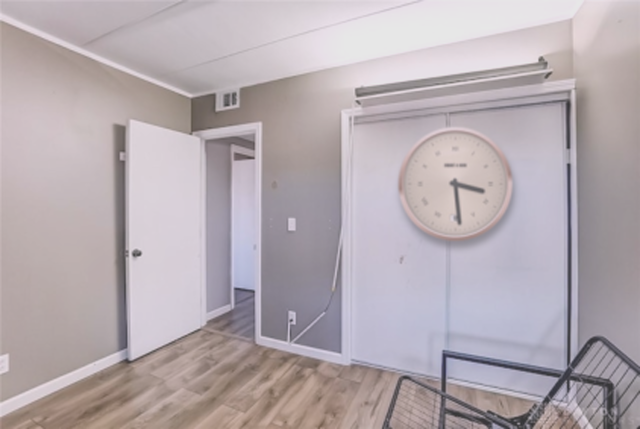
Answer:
{"hour": 3, "minute": 29}
